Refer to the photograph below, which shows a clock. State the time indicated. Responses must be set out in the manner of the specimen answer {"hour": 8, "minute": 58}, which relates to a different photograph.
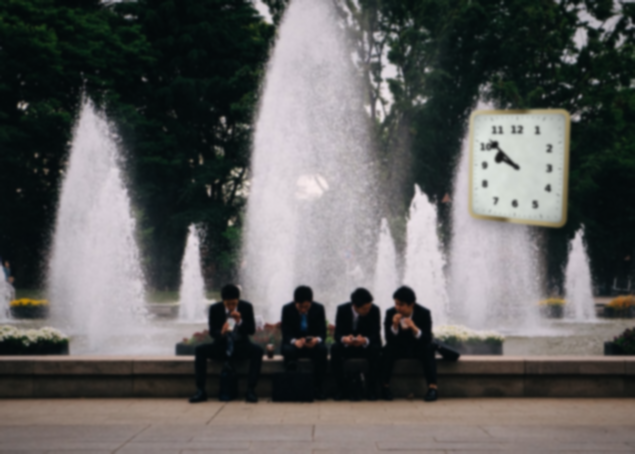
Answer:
{"hour": 9, "minute": 52}
